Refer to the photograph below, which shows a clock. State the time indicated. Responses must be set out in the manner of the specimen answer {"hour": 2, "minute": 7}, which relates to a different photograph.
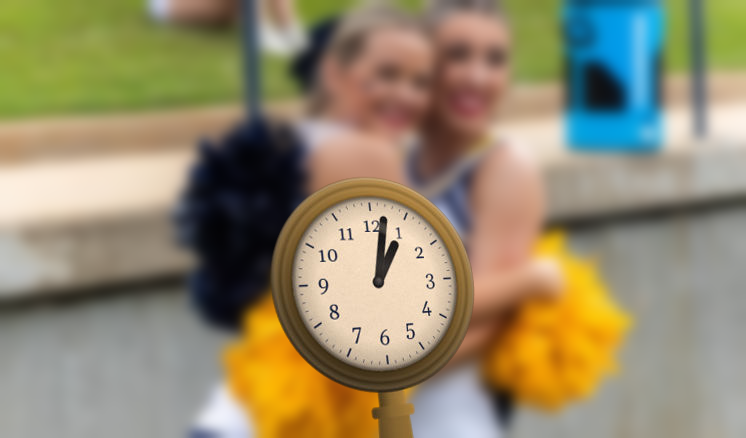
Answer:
{"hour": 1, "minute": 2}
